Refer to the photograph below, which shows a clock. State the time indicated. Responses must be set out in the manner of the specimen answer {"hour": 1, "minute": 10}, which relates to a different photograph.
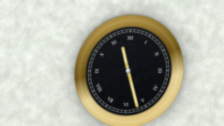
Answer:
{"hour": 11, "minute": 27}
